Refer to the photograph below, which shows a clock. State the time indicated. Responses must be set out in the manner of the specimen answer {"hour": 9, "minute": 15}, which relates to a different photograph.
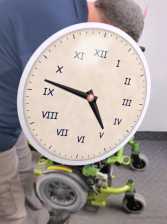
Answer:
{"hour": 4, "minute": 47}
